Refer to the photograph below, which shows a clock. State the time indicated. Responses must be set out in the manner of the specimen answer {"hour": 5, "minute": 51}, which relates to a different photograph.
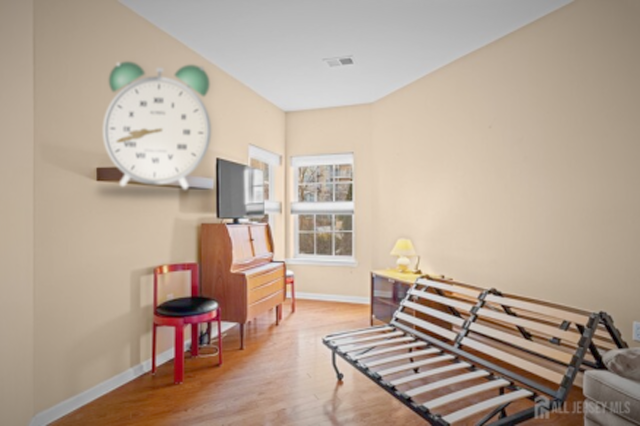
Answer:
{"hour": 8, "minute": 42}
